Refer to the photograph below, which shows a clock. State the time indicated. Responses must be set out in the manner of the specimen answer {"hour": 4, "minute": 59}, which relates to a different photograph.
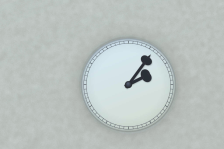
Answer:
{"hour": 2, "minute": 6}
